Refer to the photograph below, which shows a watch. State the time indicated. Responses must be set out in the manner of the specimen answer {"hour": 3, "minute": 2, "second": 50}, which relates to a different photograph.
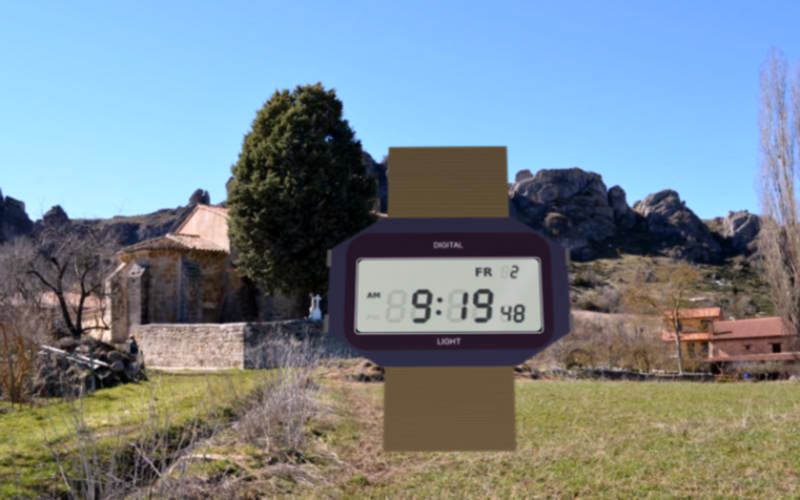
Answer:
{"hour": 9, "minute": 19, "second": 48}
